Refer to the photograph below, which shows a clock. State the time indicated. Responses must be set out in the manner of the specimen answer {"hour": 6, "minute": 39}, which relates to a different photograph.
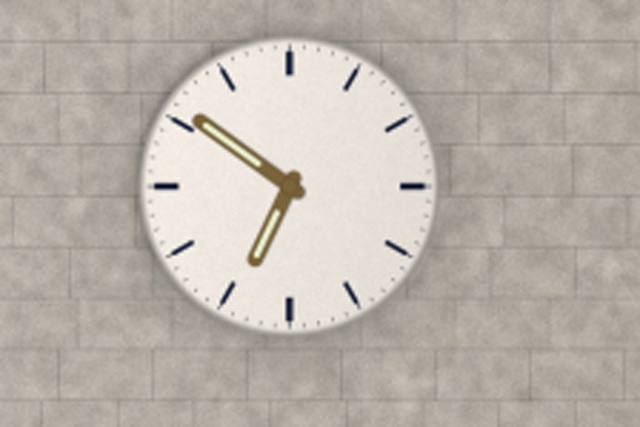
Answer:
{"hour": 6, "minute": 51}
